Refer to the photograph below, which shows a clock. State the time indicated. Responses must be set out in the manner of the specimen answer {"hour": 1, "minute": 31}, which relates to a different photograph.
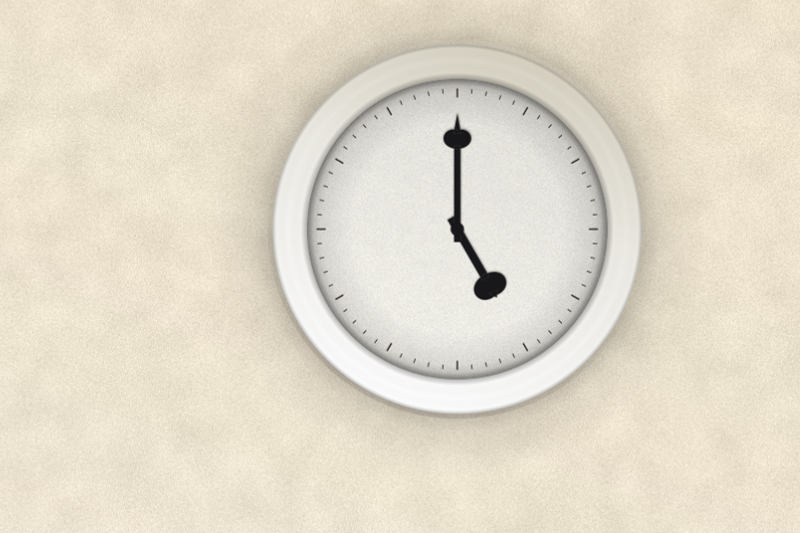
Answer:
{"hour": 5, "minute": 0}
